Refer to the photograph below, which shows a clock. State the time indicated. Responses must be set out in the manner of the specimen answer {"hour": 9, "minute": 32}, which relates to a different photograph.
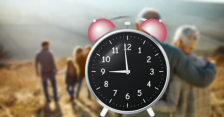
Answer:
{"hour": 8, "minute": 59}
